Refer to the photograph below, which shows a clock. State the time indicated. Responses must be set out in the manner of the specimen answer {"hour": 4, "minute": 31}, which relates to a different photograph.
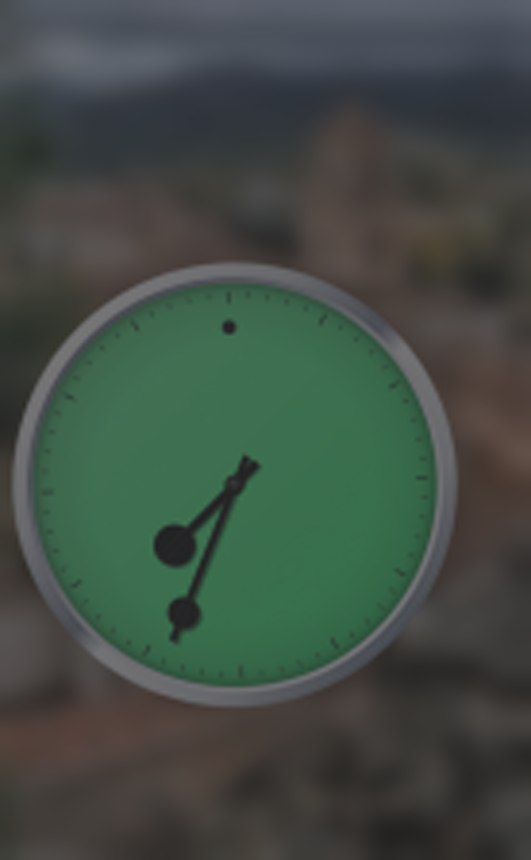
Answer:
{"hour": 7, "minute": 34}
